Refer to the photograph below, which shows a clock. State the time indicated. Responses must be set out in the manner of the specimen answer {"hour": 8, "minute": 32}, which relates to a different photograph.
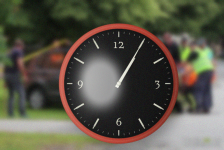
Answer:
{"hour": 1, "minute": 5}
